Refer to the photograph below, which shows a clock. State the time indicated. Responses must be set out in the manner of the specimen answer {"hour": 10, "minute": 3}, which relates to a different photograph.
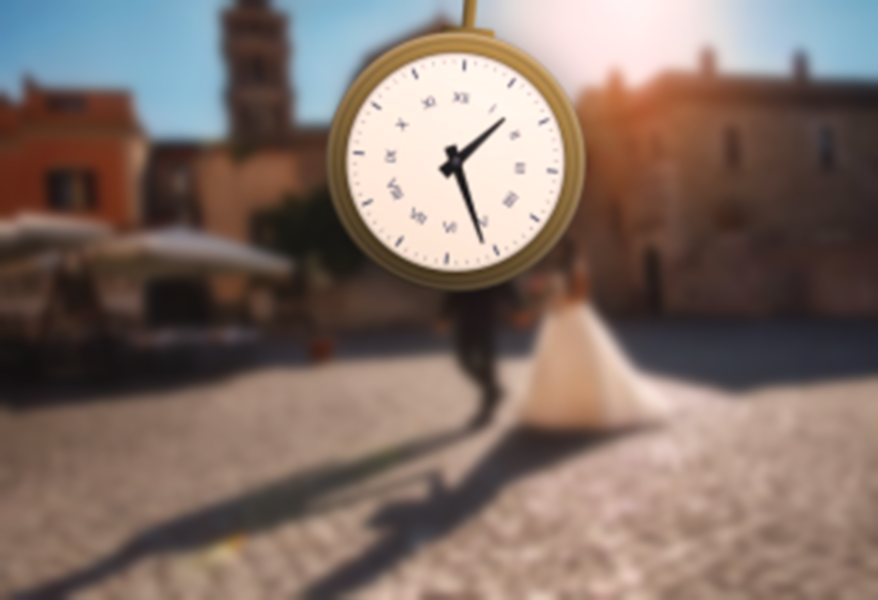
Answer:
{"hour": 1, "minute": 26}
